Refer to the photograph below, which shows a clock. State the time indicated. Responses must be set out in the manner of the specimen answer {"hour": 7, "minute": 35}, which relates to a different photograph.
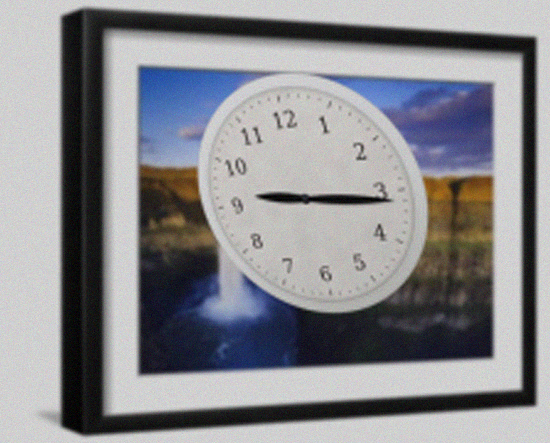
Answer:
{"hour": 9, "minute": 16}
